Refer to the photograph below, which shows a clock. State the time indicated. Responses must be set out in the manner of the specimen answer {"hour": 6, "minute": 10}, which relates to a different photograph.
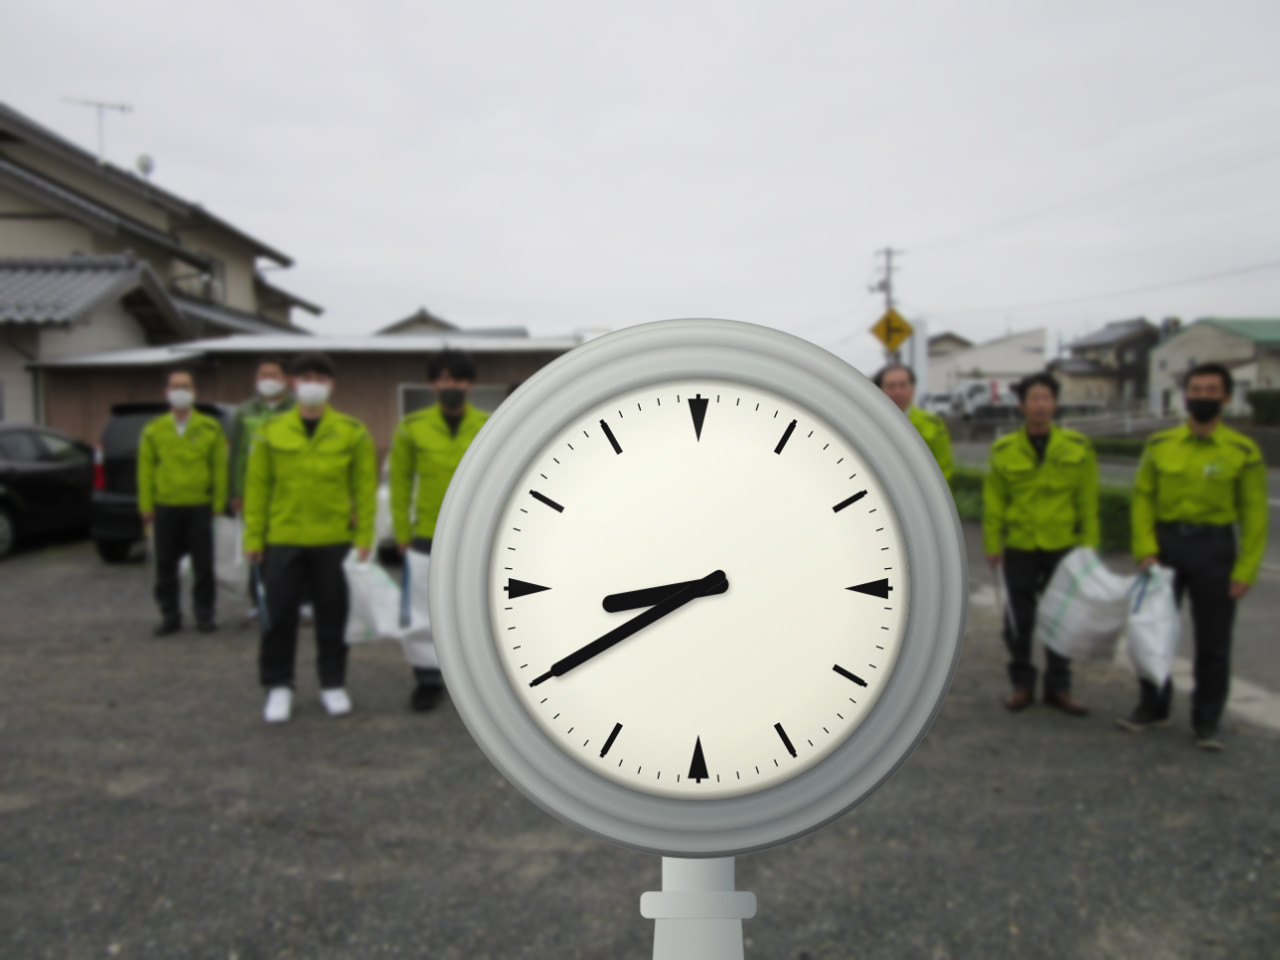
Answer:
{"hour": 8, "minute": 40}
